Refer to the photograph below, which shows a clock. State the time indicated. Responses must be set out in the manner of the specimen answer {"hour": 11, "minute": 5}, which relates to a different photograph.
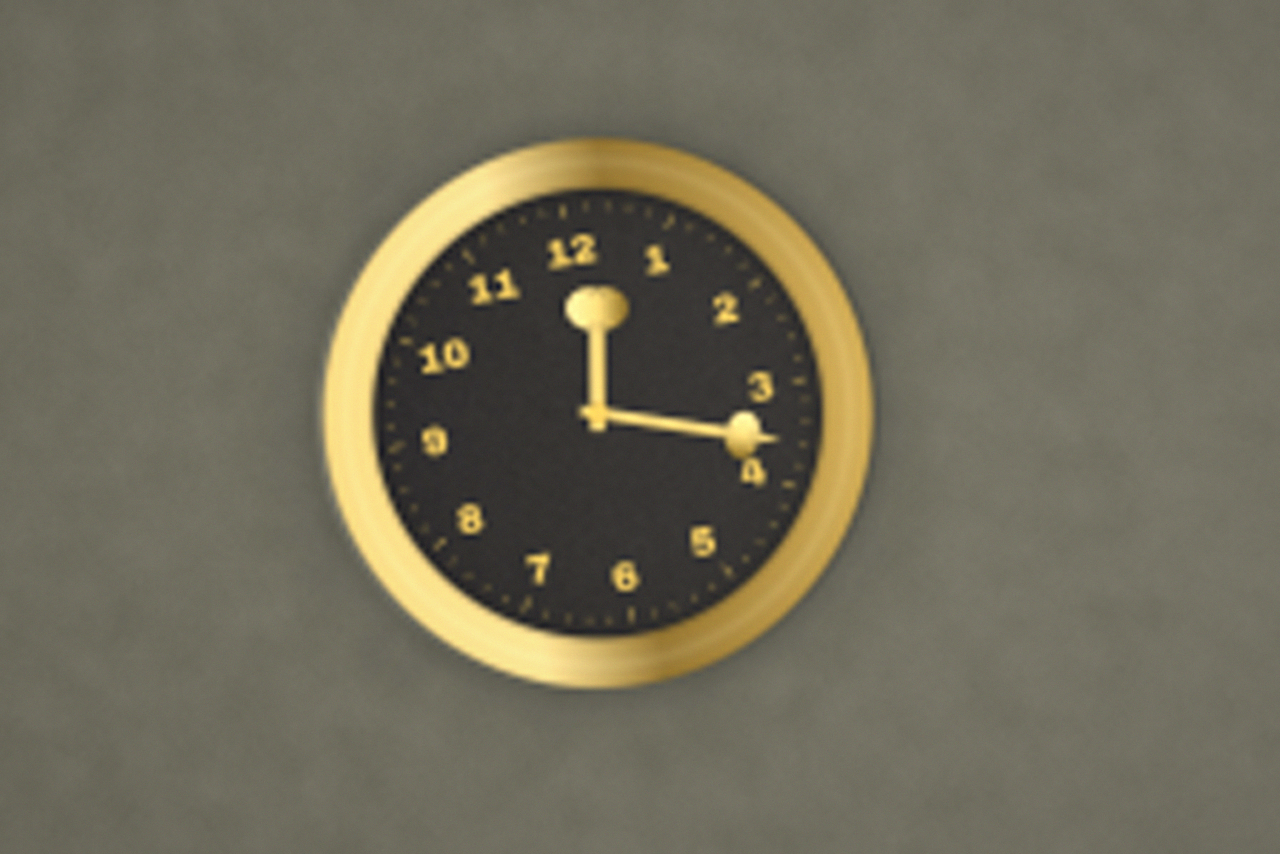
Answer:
{"hour": 12, "minute": 18}
